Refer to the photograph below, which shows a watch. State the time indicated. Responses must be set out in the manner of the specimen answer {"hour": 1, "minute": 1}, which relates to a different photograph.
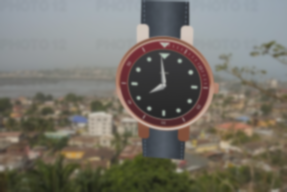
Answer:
{"hour": 7, "minute": 59}
